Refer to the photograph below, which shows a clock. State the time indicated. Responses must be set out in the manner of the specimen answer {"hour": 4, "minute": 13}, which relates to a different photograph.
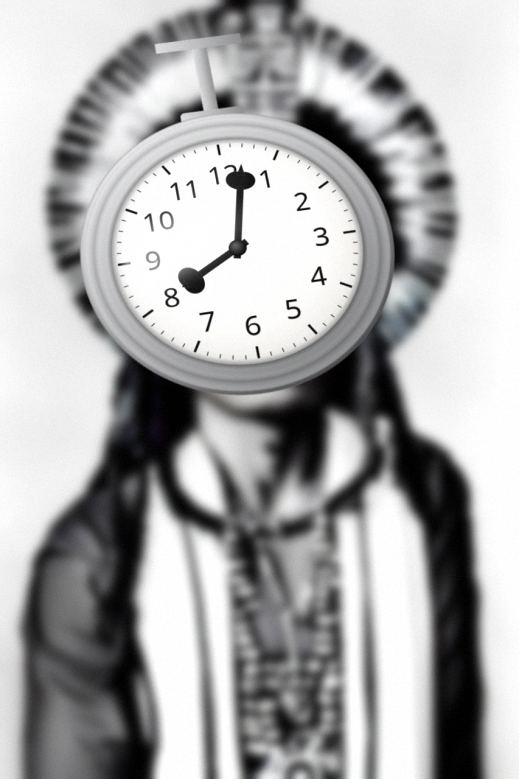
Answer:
{"hour": 8, "minute": 2}
